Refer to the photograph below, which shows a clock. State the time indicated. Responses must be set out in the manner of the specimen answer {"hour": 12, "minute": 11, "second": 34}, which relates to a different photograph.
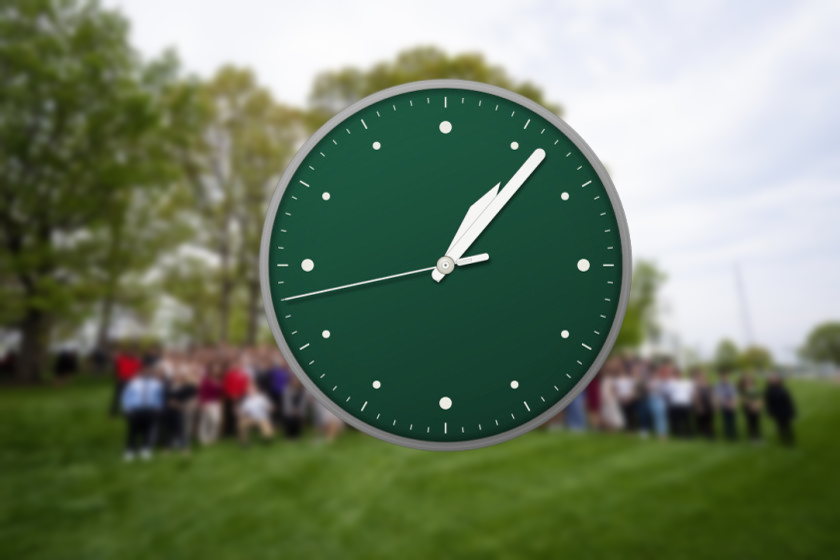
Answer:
{"hour": 1, "minute": 6, "second": 43}
